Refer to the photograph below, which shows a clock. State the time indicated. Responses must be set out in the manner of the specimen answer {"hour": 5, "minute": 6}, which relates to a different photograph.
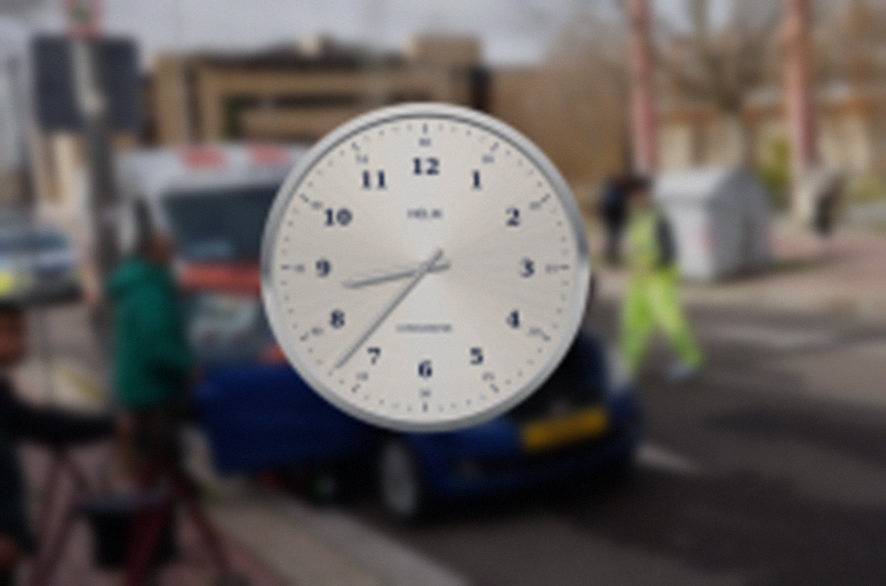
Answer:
{"hour": 8, "minute": 37}
